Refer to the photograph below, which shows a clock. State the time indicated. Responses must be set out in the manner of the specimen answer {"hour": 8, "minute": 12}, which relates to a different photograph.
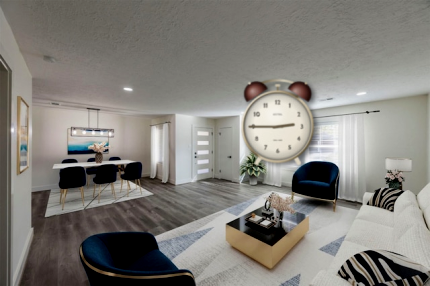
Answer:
{"hour": 2, "minute": 45}
